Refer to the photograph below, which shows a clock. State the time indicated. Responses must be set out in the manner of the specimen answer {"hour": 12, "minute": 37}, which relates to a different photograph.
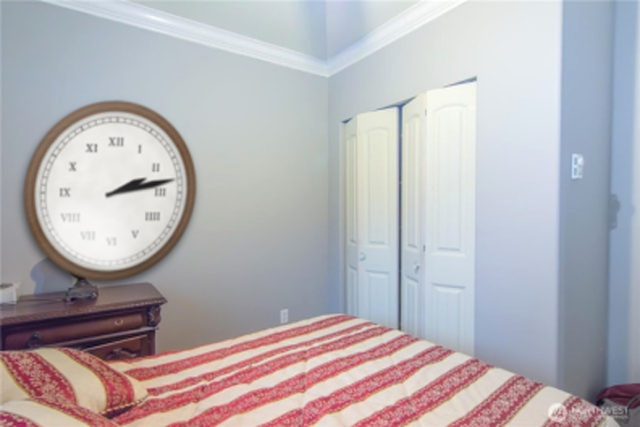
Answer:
{"hour": 2, "minute": 13}
